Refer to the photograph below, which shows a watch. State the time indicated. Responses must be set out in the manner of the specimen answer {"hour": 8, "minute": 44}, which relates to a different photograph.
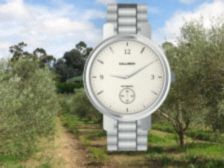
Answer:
{"hour": 9, "minute": 10}
